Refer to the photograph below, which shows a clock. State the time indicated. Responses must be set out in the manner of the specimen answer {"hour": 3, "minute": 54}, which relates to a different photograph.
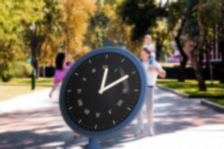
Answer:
{"hour": 12, "minute": 10}
